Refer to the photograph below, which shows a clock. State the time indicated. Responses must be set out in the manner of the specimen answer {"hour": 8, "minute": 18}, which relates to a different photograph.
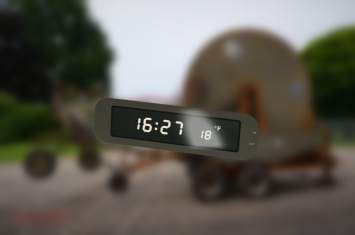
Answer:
{"hour": 16, "minute": 27}
